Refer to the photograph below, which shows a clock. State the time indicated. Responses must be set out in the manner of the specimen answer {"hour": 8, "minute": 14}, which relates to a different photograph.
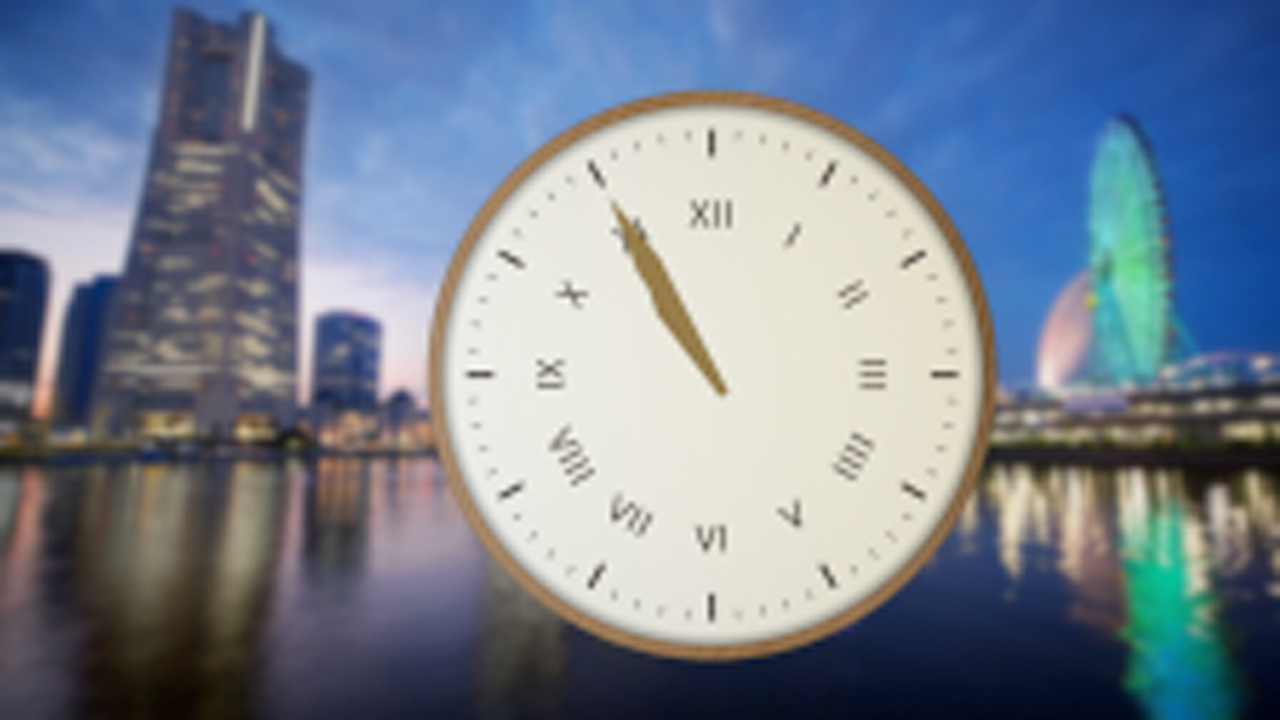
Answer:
{"hour": 10, "minute": 55}
